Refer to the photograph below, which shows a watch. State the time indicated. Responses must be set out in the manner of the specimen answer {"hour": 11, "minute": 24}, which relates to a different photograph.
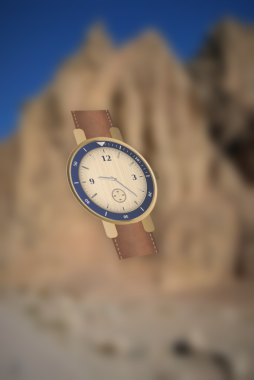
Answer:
{"hour": 9, "minute": 23}
